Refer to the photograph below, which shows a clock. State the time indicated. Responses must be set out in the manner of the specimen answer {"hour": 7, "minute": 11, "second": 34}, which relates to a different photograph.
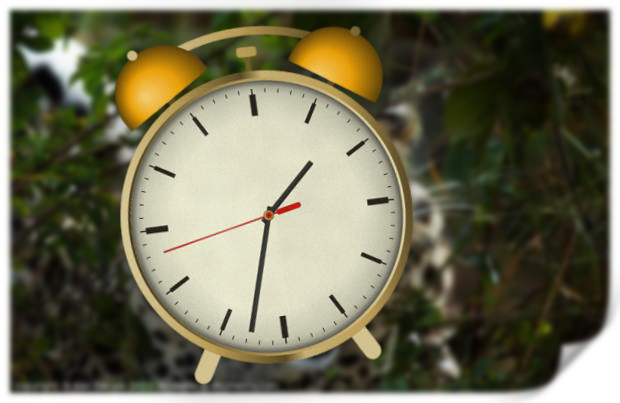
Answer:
{"hour": 1, "minute": 32, "second": 43}
